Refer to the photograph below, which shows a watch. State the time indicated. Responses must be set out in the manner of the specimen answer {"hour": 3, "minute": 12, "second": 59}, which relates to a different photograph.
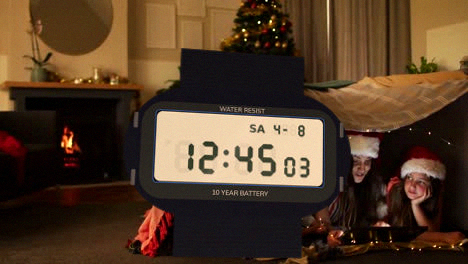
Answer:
{"hour": 12, "minute": 45, "second": 3}
